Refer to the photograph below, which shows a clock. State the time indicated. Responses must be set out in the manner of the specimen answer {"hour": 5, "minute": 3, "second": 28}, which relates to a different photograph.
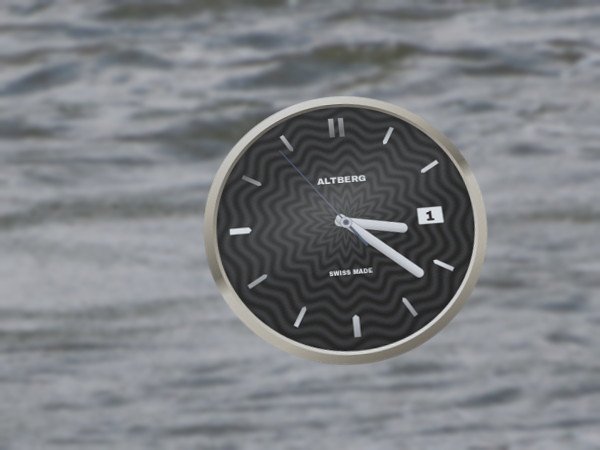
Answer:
{"hour": 3, "minute": 21, "second": 54}
